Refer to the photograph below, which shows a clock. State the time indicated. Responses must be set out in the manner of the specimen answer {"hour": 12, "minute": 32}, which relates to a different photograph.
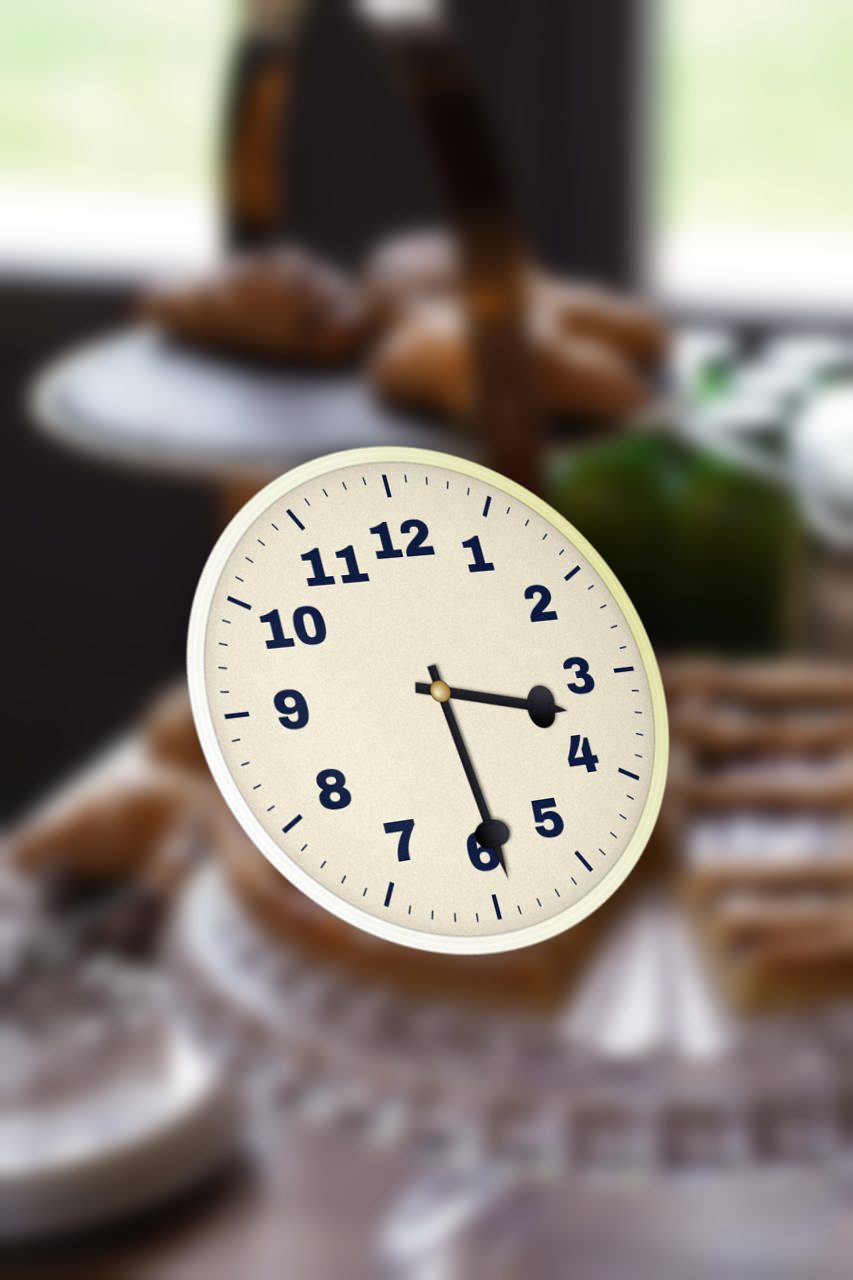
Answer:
{"hour": 3, "minute": 29}
